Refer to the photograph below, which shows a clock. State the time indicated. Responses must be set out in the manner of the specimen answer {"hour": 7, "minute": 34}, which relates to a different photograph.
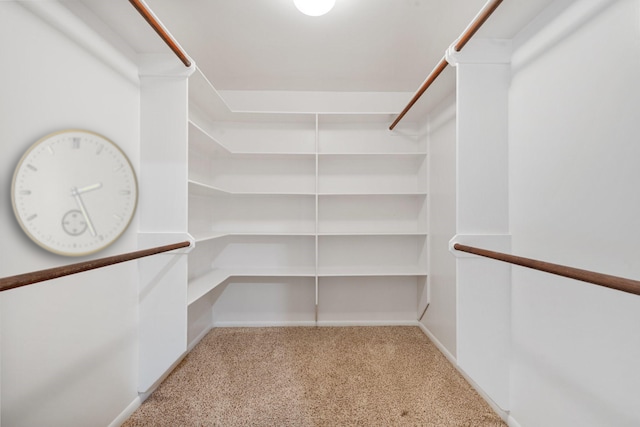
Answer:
{"hour": 2, "minute": 26}
